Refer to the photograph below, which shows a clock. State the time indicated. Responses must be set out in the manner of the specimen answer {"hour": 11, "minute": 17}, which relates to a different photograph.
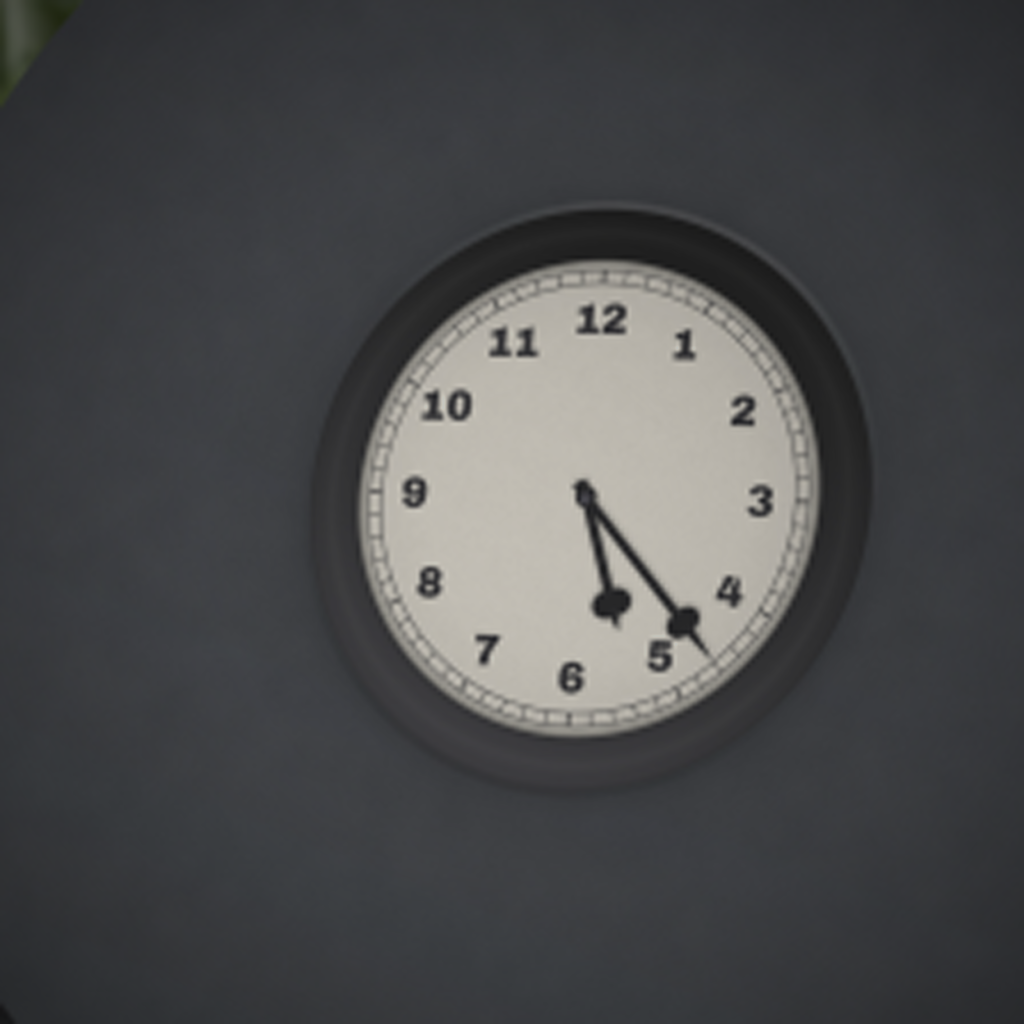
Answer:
{"hour": 5, "minute": 23}
